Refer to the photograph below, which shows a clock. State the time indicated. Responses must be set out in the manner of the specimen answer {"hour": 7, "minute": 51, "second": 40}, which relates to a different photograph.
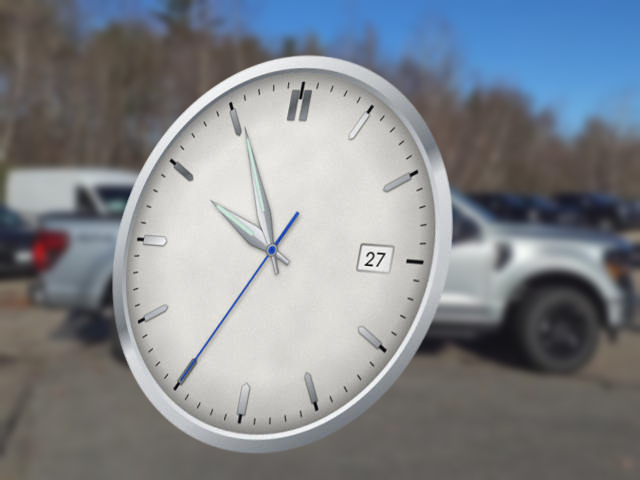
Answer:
{"hour": 9, "minute": 55, "second": 35}
